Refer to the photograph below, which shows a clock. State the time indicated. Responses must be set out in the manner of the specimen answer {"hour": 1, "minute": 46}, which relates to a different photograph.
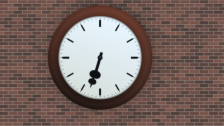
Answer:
{"hour": 6, "minute": 33}
